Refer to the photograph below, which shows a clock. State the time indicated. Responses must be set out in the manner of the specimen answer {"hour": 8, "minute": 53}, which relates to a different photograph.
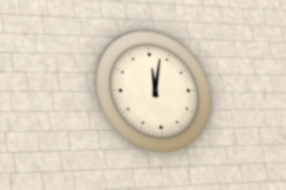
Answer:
{"hour": 12, "minute": 3}
